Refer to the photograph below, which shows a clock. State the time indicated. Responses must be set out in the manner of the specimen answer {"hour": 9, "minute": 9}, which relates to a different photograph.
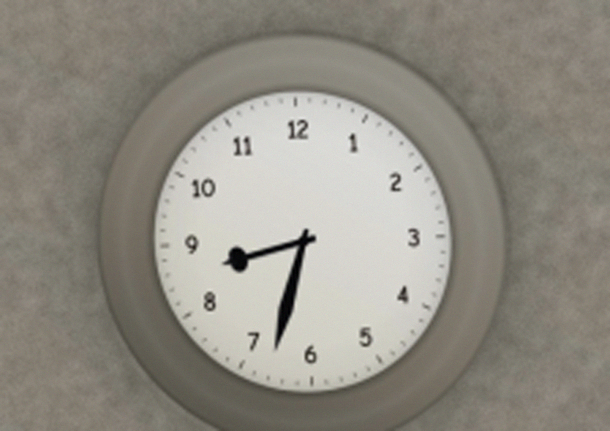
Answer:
{"hour": 8, "minute": 33}
